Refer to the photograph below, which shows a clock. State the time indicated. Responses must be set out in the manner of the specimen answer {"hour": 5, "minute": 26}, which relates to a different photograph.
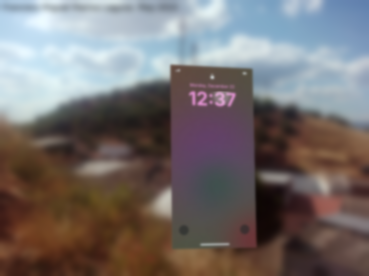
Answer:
{"hour": 12, "minute": 37}
